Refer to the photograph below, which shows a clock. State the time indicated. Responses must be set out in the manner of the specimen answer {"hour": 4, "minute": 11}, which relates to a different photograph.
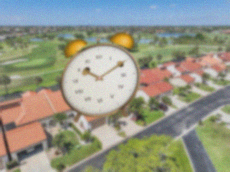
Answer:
{"hour": 10, "minute": 10}
